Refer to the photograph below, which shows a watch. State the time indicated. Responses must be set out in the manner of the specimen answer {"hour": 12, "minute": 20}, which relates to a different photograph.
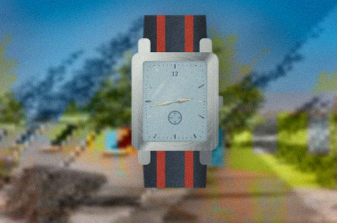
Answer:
{"hour": 2, "minute": 43}
